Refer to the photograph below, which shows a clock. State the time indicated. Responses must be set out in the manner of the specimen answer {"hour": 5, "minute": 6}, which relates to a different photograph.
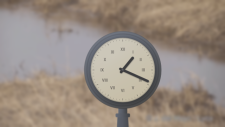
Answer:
{"hour": 1, "minute": 19}
